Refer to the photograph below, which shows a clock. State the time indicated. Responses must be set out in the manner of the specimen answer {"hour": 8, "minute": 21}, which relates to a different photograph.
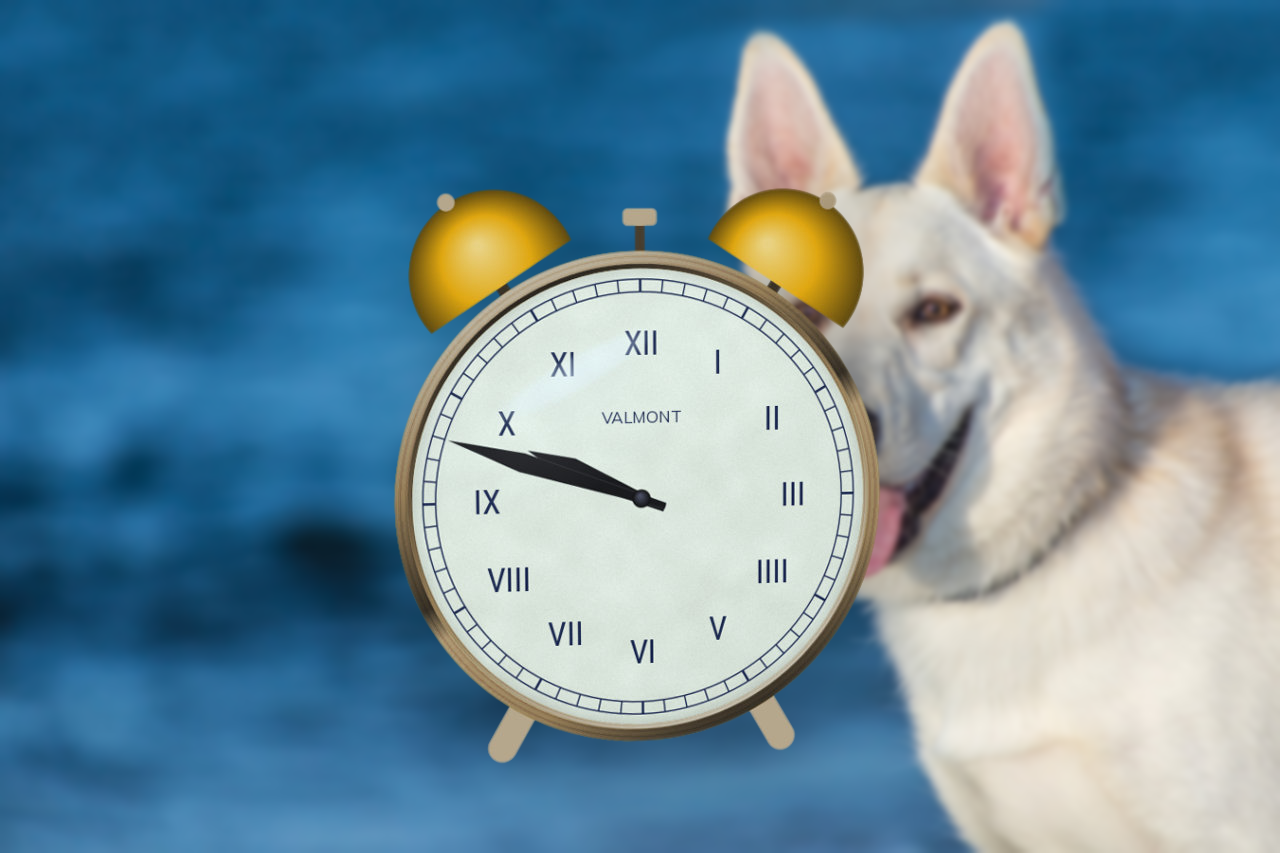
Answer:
{"hour": 9, "minute": 48}
